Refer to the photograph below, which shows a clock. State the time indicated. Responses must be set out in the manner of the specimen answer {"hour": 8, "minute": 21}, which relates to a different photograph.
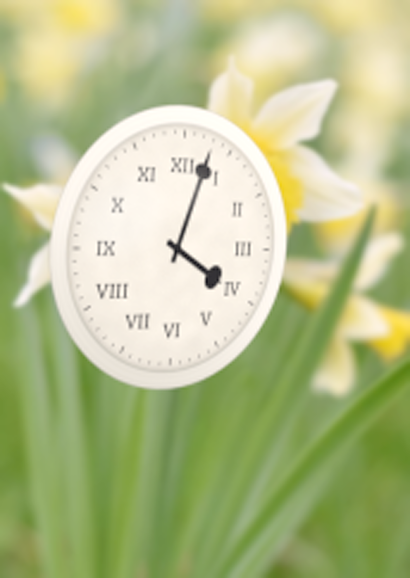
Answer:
{"hour": 4, "minute": 3}
